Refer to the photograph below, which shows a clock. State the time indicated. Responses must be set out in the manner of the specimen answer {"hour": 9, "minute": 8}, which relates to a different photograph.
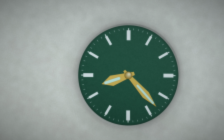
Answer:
{"hour": 8, "minute": 23}
